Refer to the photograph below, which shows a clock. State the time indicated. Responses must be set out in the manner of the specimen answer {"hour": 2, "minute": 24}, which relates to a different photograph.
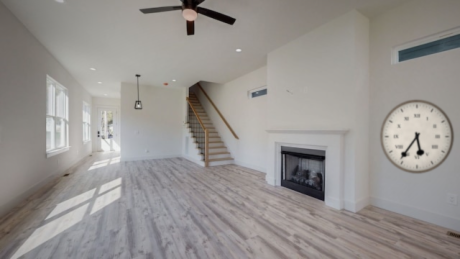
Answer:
{"hour": 5, "minute": 36}
